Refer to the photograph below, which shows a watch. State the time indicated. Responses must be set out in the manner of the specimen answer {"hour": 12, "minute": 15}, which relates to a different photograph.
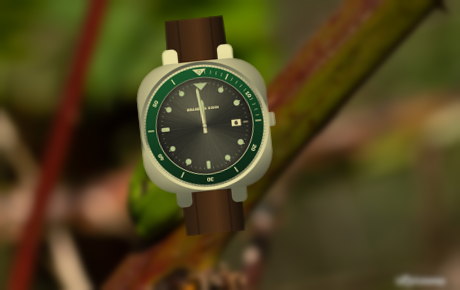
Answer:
{"hour": 11, "minute": 59}
